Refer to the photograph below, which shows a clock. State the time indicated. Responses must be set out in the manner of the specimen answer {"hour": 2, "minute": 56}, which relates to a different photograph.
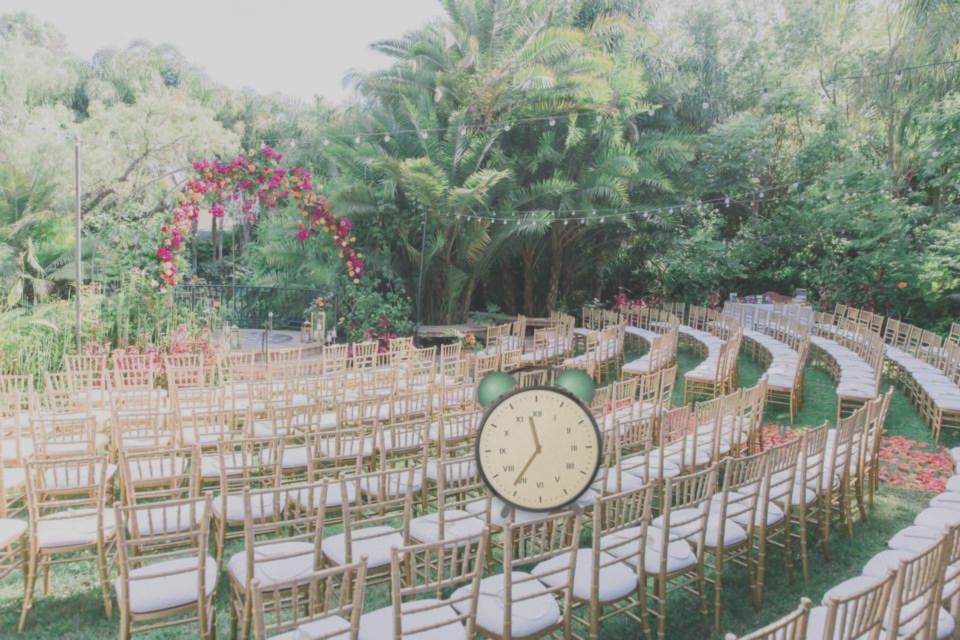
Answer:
{"hour": 11, "minute": 36}
